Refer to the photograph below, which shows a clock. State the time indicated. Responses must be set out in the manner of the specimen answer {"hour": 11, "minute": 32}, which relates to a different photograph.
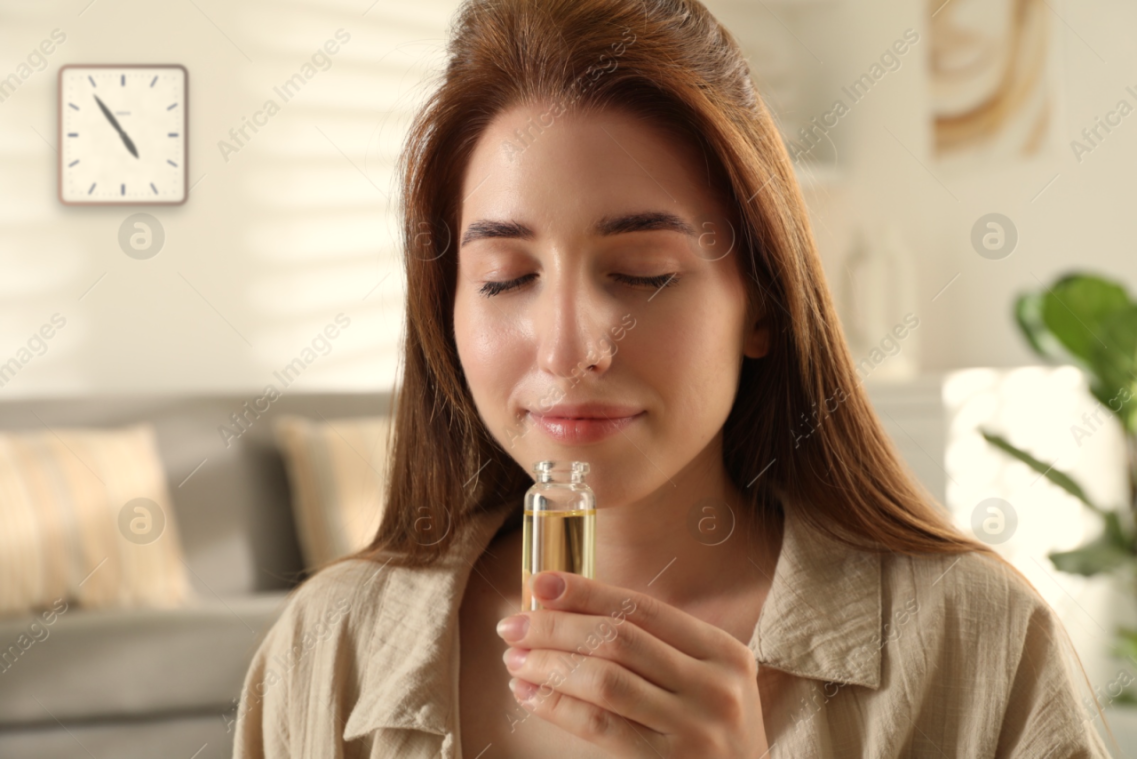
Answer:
{"hour": 4, "minute": 54}
